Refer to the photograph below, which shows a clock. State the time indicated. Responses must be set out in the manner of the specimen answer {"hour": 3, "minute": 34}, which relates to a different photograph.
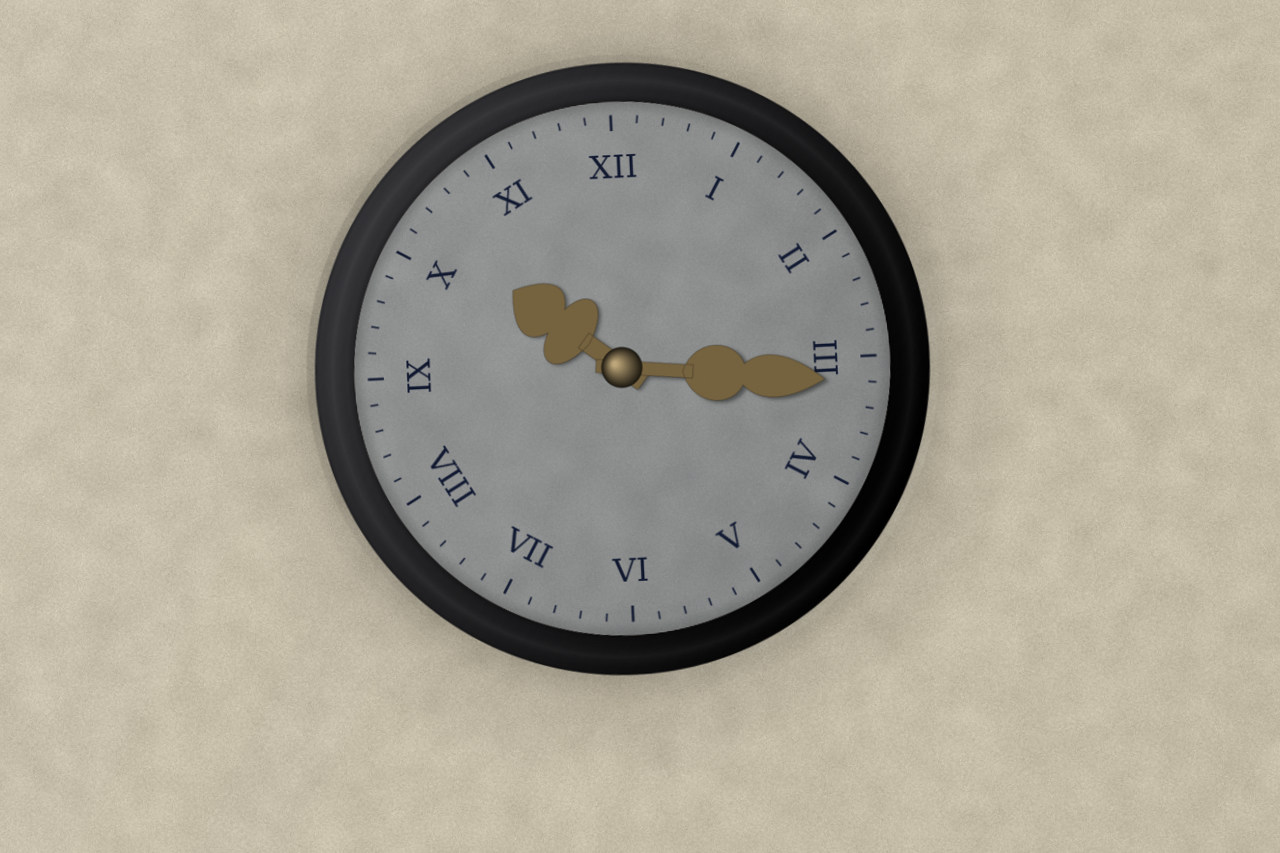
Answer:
{"hour": 10, "minute": 16}
